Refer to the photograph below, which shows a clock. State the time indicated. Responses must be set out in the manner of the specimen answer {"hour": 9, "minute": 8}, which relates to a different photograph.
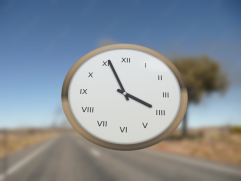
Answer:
{"hour": 3, "minute": 56}
